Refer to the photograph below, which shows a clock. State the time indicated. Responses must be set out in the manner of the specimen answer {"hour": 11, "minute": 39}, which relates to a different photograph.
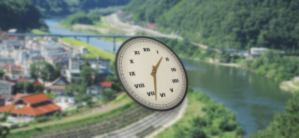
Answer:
{"hour": 1, "minute": 33}
